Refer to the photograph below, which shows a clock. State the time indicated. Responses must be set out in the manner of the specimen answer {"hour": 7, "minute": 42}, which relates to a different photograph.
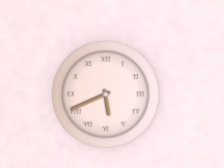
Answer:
{"hour": 5, "minute": 41}
